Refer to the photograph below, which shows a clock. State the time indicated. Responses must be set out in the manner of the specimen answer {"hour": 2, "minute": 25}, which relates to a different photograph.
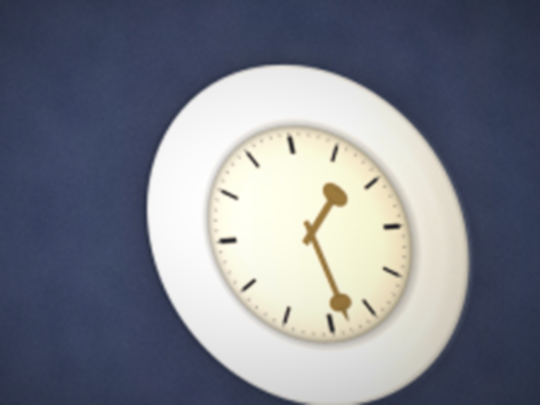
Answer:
{"hour": 1, "minute": 28}
